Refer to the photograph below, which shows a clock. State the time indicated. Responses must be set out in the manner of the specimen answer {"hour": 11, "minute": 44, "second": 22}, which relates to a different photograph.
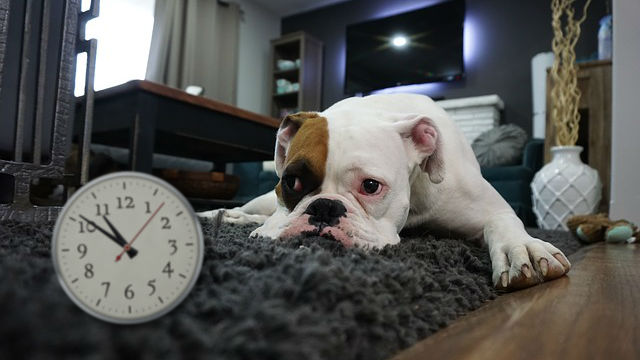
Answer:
{"hour": 10, "minute": 51, "second": 7}
